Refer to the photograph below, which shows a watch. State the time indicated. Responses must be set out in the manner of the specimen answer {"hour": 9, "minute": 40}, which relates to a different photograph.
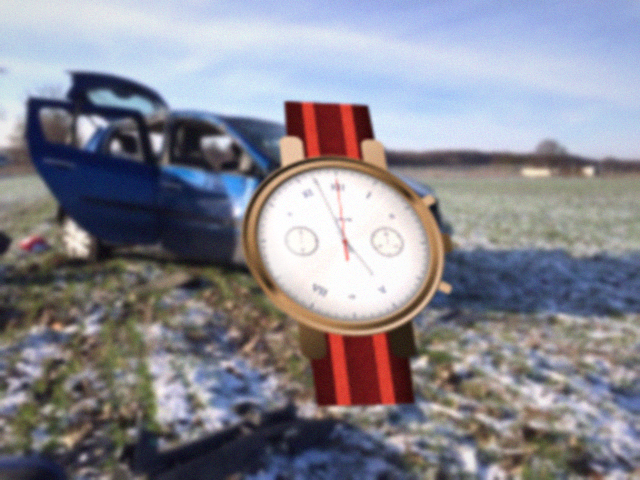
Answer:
{"hour": 4, "minute": 57}
